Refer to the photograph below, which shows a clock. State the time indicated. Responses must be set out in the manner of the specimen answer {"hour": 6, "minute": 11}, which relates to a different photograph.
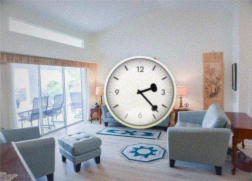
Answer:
{"hour": 2, "minute": 23}
